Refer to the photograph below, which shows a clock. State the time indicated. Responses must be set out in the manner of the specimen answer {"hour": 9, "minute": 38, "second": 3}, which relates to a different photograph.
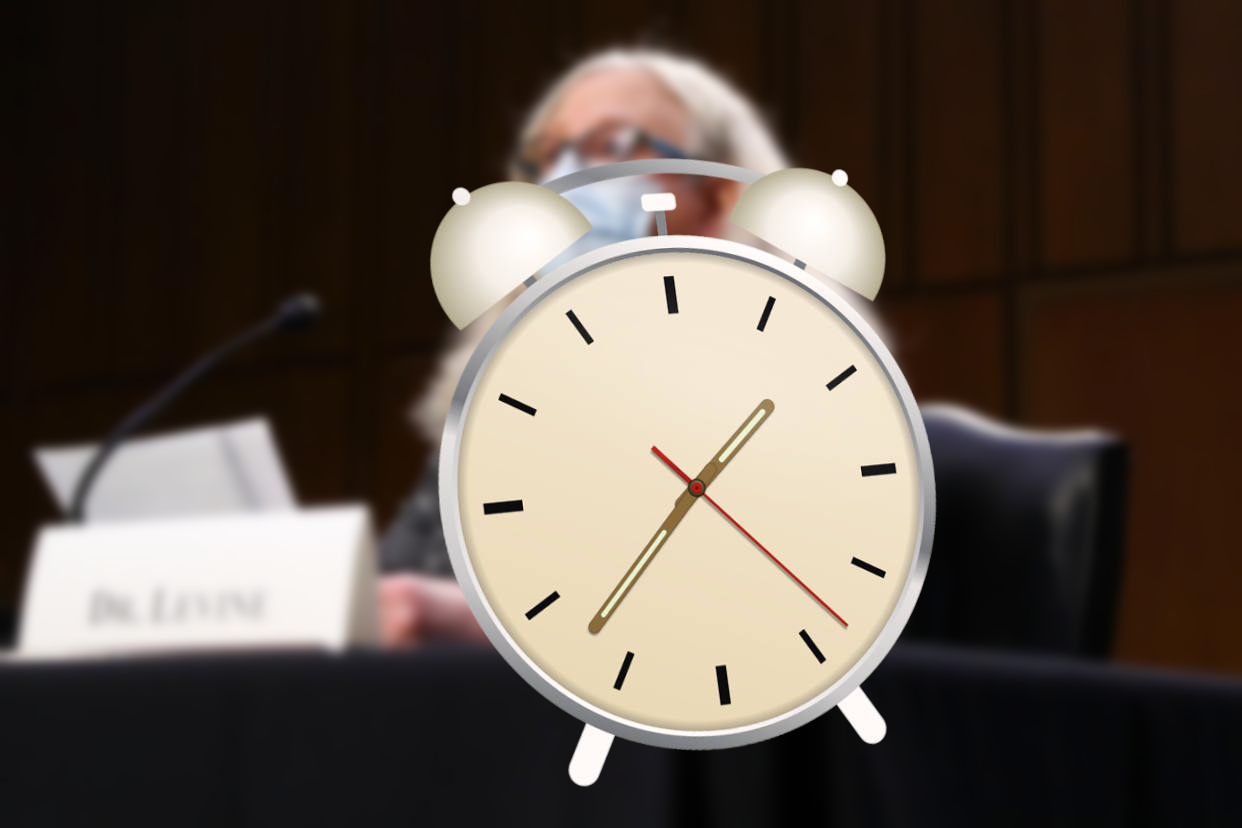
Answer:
{"hour": 1, "minute": 37, "second": 23}
